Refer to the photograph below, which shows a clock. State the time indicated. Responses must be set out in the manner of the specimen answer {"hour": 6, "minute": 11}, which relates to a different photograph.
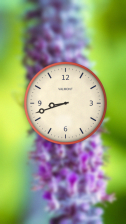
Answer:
{"hour": 8, "minute": 42}
